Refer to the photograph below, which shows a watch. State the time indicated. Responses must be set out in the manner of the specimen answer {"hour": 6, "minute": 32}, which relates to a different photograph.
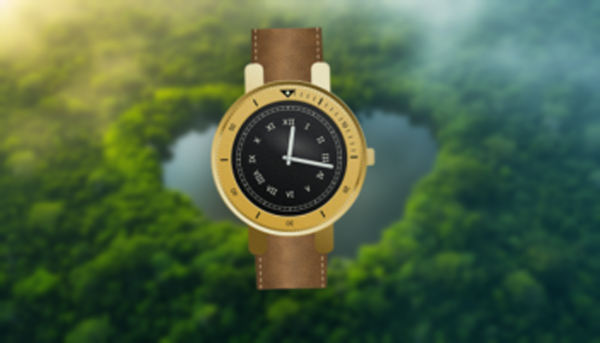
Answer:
{"hour": 12, "minute": 17}
